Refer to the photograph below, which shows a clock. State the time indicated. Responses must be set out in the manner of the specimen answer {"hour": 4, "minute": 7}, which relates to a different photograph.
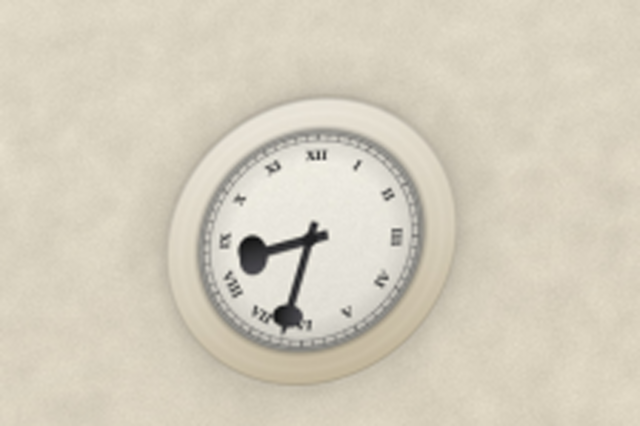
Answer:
{"hour": 8, "minute": 32}
